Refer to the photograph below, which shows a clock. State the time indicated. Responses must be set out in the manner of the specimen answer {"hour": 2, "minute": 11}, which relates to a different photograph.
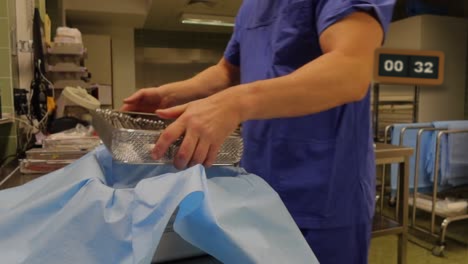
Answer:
{"hour": 0, "minute": 32}
